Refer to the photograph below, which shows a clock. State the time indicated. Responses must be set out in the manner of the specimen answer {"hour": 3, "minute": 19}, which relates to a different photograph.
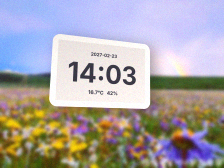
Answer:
{"hour": 14, "minute": 3}
